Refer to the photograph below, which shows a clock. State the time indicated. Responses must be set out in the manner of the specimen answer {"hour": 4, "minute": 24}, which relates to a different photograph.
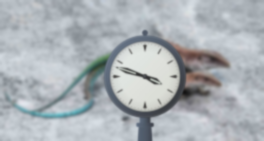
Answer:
{"hour": 3, "minute": 48}
